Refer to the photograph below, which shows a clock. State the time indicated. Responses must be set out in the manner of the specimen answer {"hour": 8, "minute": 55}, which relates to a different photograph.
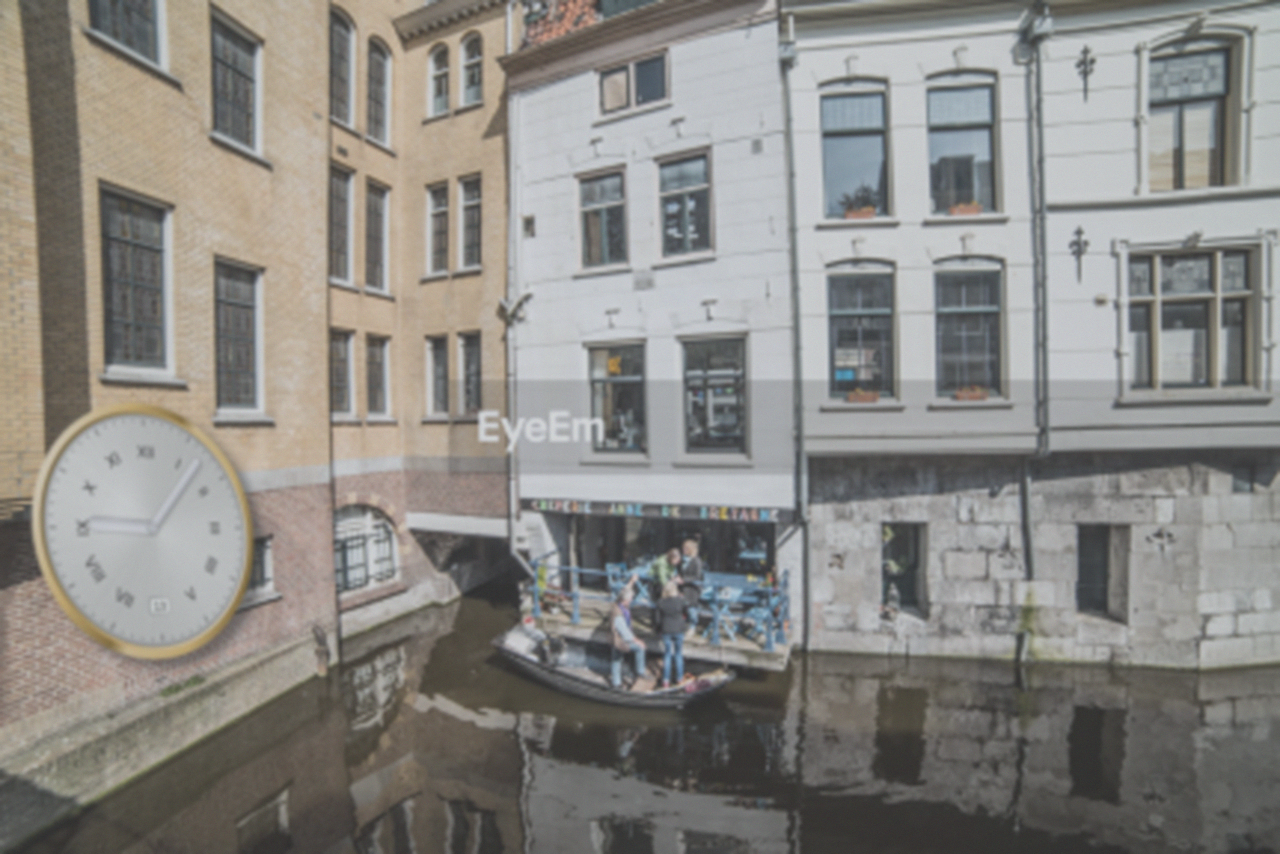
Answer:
{"hour": 9, "minute": 7}
